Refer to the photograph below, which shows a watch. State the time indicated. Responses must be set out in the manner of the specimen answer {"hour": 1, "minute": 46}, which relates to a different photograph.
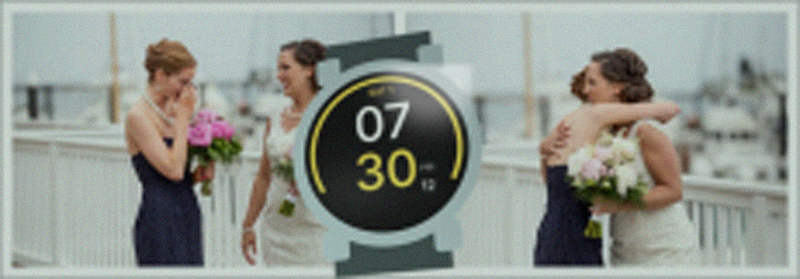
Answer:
{"hour": 7, "minute": 30}
